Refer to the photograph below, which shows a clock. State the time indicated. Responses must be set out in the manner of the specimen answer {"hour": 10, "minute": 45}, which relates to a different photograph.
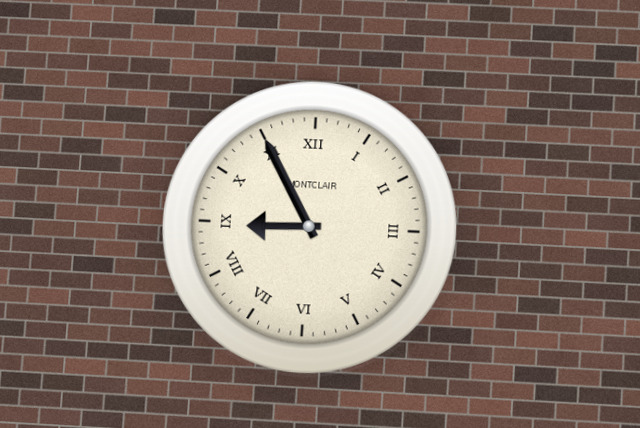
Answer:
{"hour": 8, "minute": 55}
